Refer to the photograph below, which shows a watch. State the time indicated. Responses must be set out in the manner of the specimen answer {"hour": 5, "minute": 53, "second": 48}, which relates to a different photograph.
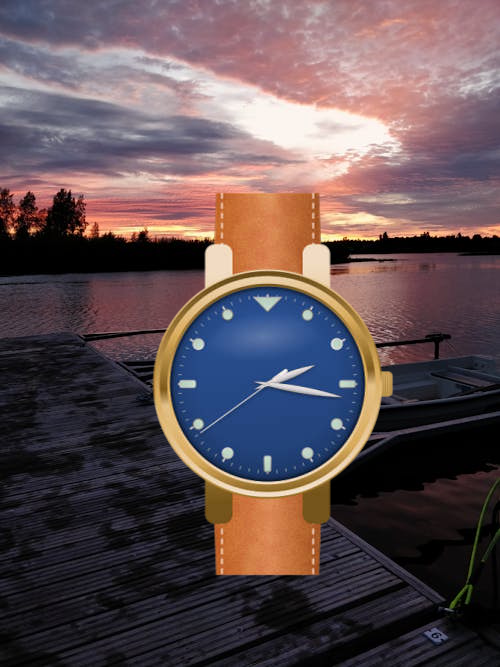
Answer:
{"hour": 2, "minute": 16, "second": 39}
